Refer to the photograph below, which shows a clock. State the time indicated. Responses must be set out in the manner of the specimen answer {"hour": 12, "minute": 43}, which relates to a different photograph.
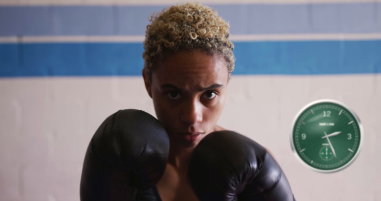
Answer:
{"hour": 2, "minute": 26}
